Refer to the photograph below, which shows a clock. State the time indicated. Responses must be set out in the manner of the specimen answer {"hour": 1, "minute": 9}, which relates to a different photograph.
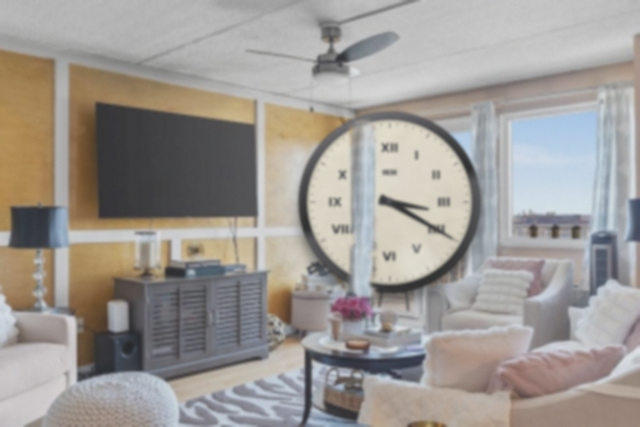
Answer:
{"hour": 3, "minute": 20}
